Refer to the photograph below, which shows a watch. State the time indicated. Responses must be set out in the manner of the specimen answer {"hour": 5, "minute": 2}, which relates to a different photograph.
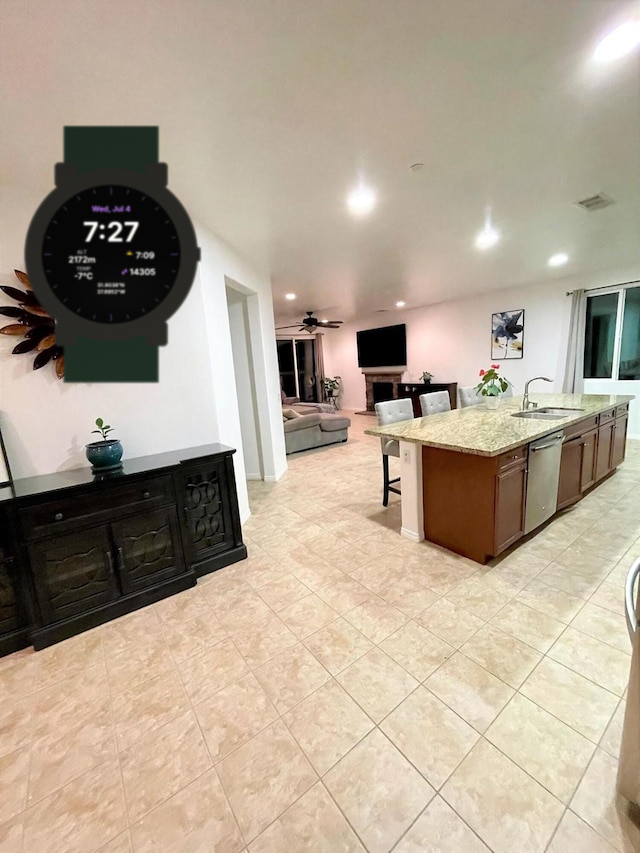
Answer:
{"hour": 7, "minute": 27}
